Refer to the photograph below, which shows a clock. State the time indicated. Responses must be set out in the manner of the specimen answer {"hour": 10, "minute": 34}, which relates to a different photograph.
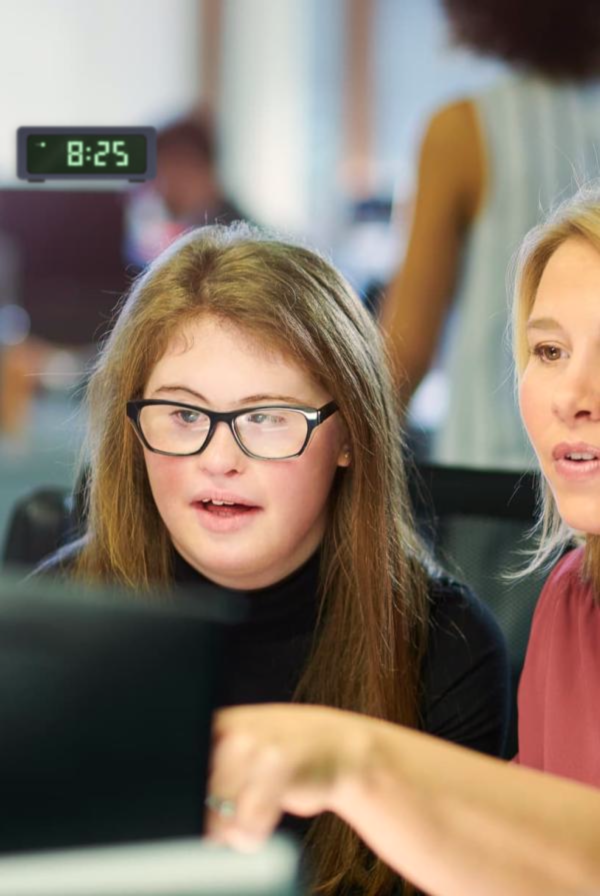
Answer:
{"hour": 8, "minute": 25}
